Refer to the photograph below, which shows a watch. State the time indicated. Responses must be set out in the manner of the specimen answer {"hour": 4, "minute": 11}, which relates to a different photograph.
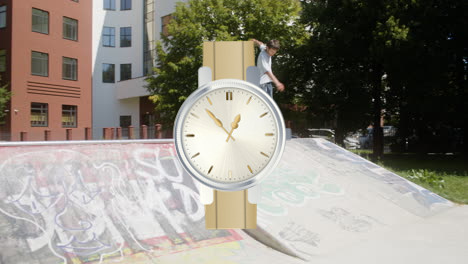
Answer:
{"hour": 12, "minute": 53}
